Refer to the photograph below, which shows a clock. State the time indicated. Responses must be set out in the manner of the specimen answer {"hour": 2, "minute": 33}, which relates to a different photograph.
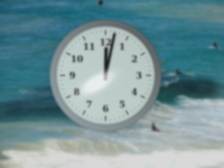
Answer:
{"hour": 12, "minute": 2}
